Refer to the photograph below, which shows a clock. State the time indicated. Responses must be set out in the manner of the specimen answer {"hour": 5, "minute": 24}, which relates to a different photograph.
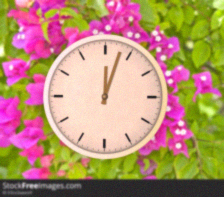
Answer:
{"hour": 12, "minute": 3}
